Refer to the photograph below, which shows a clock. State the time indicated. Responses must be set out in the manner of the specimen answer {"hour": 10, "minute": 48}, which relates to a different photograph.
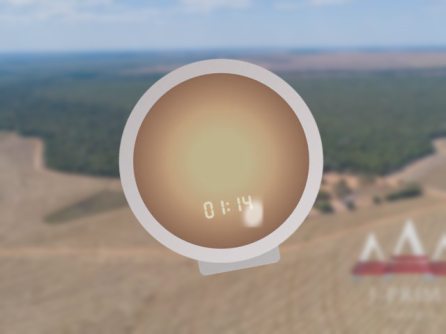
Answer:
{"hour": 1, "minute": 14}
